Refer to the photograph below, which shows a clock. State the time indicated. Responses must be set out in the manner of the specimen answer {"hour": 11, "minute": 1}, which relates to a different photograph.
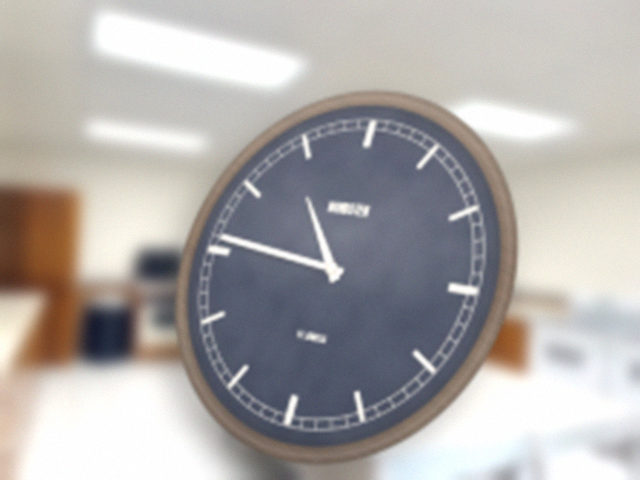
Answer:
{"hour": 10, "minute": 46}
